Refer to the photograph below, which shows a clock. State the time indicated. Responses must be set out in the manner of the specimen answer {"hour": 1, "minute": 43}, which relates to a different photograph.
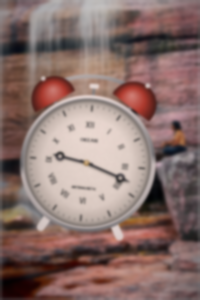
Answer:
{"hour": 9, "minute": 18}
